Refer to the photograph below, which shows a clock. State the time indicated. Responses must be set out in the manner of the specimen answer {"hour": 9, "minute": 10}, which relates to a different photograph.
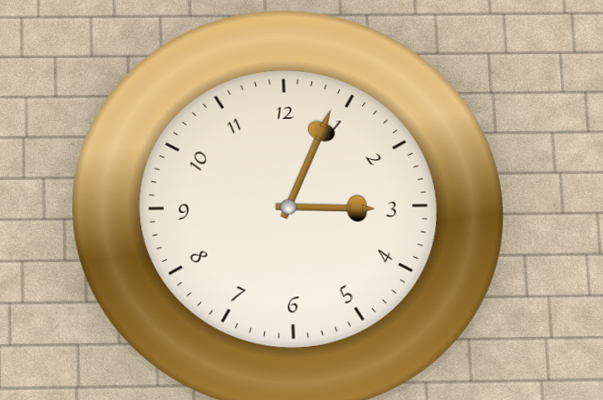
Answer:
{"hour": 3, "minute": 4}
